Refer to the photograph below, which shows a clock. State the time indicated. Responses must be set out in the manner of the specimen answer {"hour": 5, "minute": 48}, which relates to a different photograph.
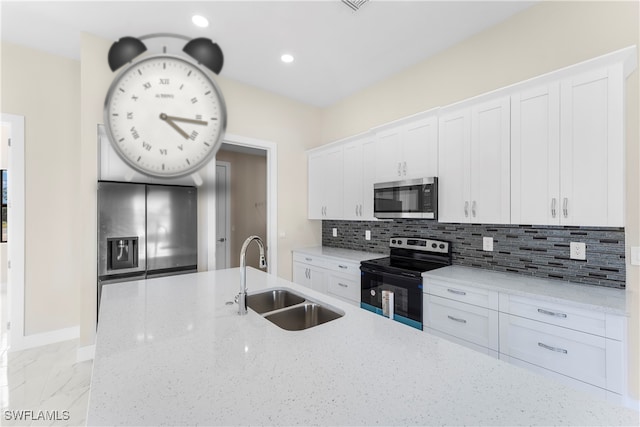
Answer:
{"hour": 4, "minute": 16}
